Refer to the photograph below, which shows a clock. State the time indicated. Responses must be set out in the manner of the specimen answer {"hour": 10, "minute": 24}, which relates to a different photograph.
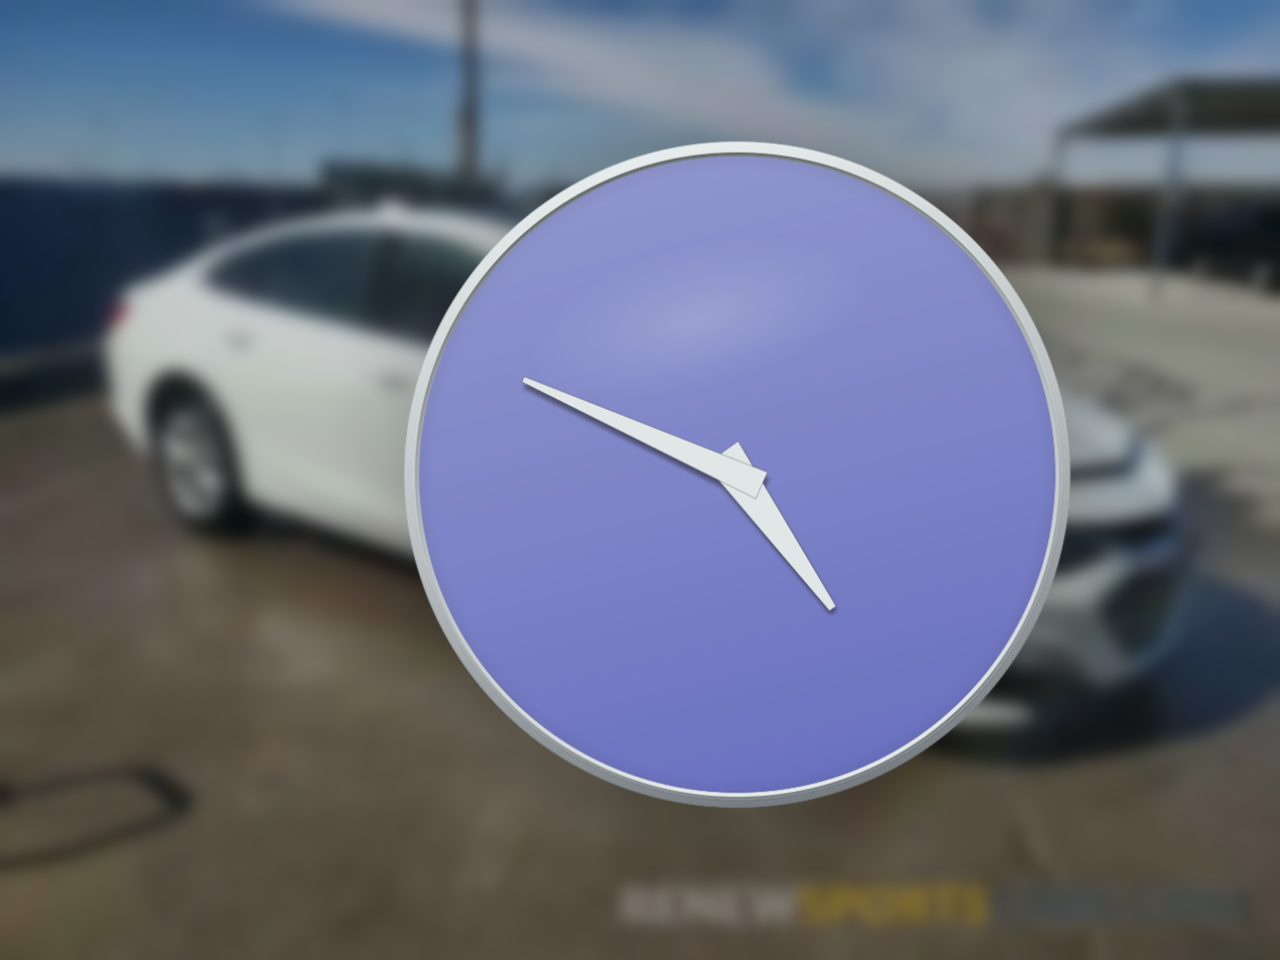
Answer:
{"hour": 4, "minute": 49}
